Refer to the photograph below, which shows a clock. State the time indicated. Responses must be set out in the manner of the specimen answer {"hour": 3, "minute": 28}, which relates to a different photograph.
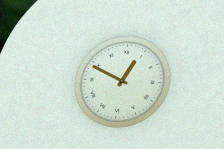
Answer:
{"hour": 12, "minute": 49}
